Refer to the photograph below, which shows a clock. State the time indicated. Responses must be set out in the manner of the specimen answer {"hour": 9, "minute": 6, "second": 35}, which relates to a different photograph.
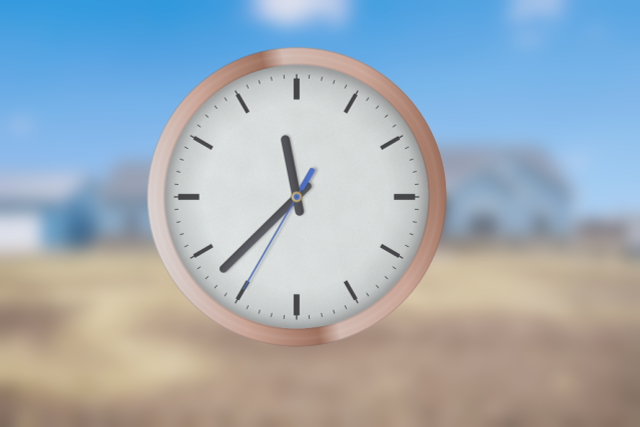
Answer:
{"hour": 11, "minute": 37, "second": 35}
